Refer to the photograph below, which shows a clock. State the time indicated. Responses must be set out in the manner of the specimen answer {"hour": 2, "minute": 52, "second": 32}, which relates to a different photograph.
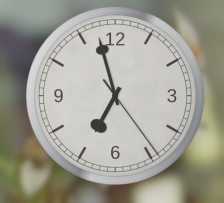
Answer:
{"hour": 6, "minute": 57, "second": 24}
